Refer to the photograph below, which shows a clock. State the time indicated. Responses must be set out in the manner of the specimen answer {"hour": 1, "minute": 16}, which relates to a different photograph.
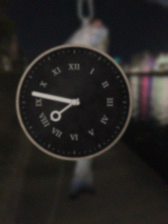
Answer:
{"hour": 7, "minute": 47}
